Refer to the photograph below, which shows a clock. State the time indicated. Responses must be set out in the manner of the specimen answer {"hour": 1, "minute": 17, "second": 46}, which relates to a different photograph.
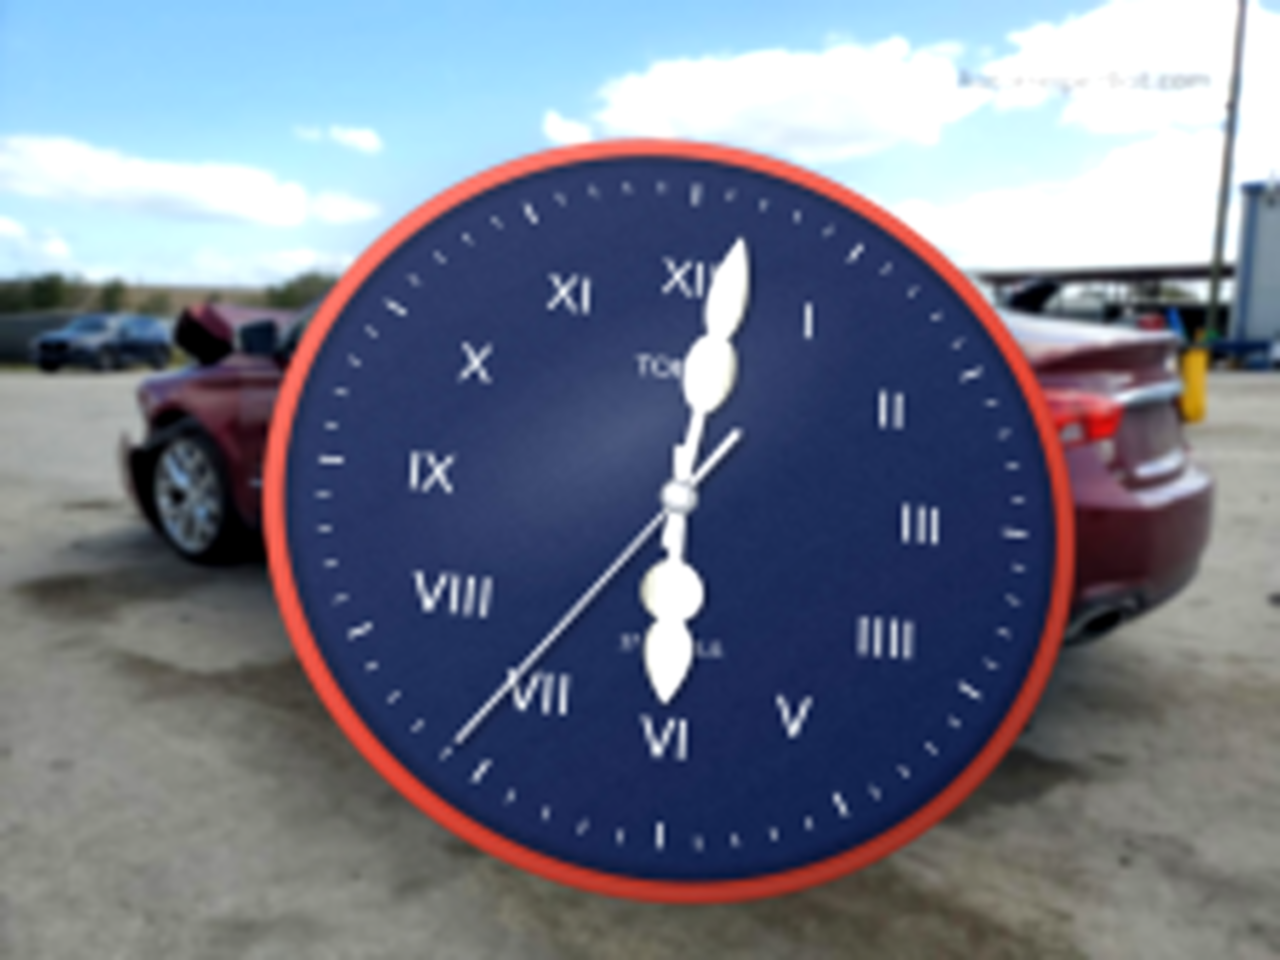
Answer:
{"hour": 6, "minute": 1, "second": 36}
